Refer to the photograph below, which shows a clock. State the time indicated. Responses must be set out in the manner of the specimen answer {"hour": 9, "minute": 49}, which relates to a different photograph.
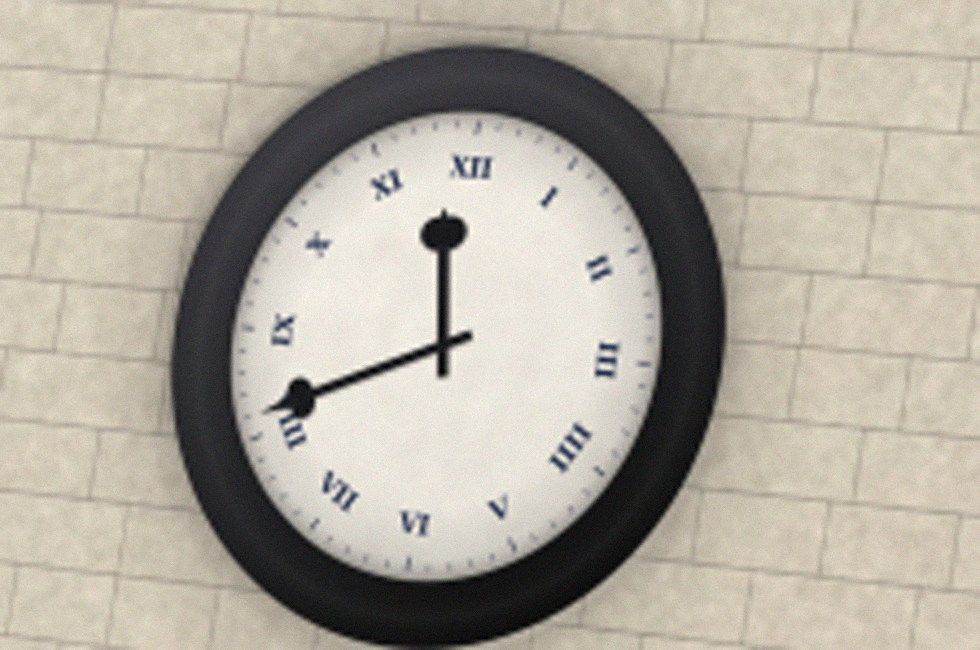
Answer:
{"hour": 11, "minute": 41}
